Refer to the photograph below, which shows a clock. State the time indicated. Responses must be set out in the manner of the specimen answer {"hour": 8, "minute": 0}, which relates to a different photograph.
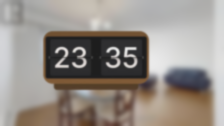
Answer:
{"hour": 23, "minute": 35}
